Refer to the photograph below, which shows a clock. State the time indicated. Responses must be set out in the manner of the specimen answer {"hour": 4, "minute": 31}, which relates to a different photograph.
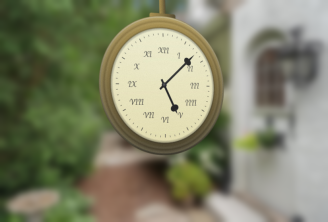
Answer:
{"hour": 5, "minute": 8}
